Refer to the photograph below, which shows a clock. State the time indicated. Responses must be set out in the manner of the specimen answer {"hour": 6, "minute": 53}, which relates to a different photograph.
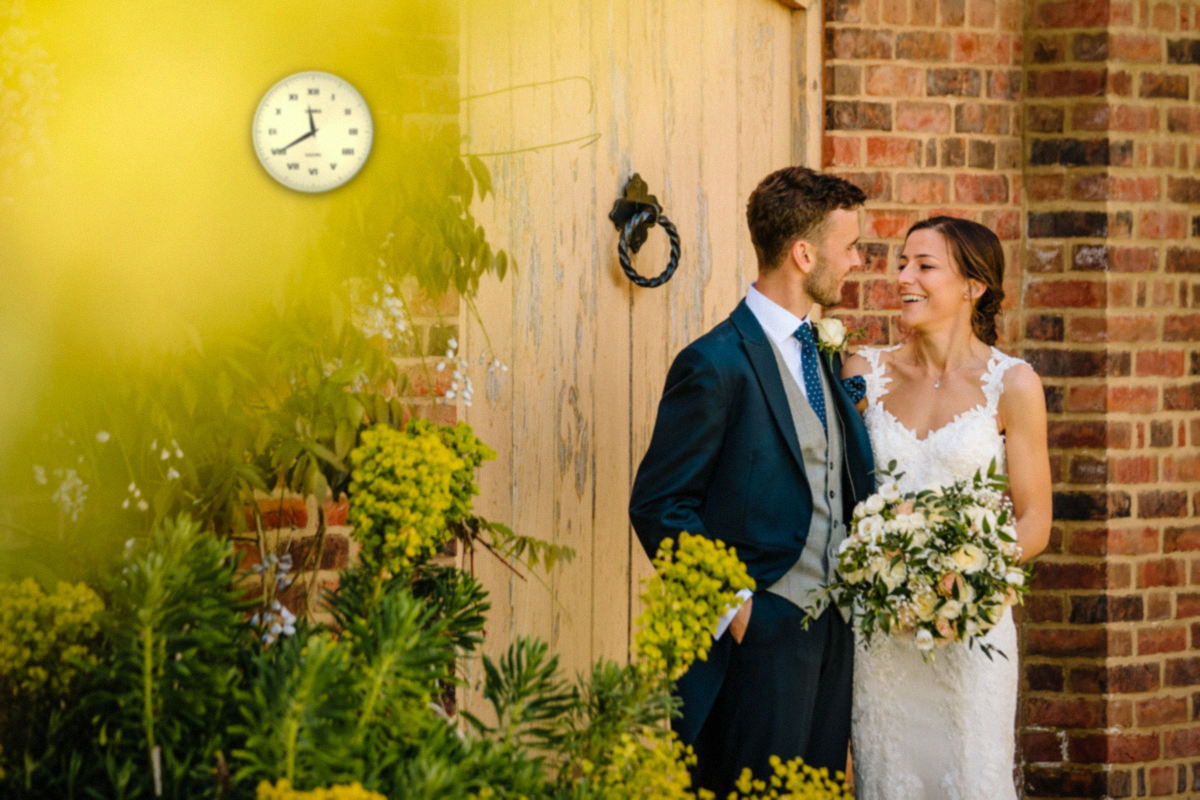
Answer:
{"hour": 11, "minute": 40}
